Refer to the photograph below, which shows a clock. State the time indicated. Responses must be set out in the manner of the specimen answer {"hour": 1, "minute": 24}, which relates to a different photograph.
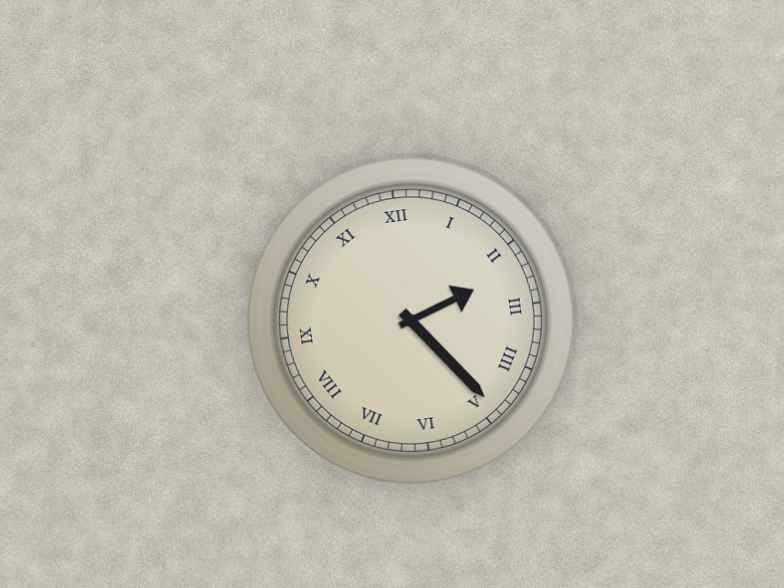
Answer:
{"hour": 2, "minute": 24}
